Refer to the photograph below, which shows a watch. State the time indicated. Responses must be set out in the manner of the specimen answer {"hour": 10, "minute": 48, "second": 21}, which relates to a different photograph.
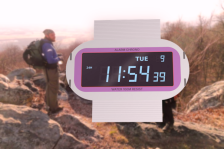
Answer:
{"hour": 11, "minute": 54, "second": 39}
